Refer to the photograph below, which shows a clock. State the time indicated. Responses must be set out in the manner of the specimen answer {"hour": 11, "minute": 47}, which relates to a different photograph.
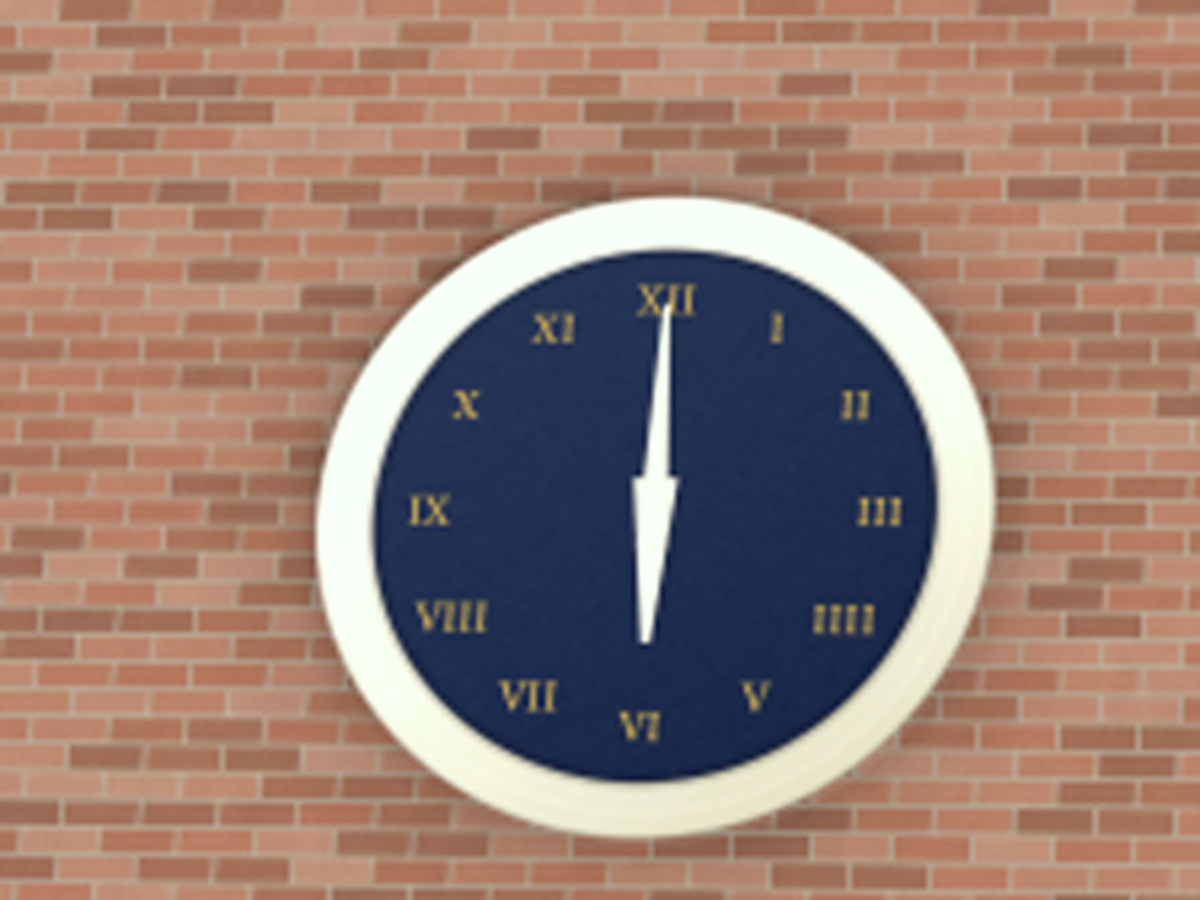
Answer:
{"hour": 6, "minute": 0}
